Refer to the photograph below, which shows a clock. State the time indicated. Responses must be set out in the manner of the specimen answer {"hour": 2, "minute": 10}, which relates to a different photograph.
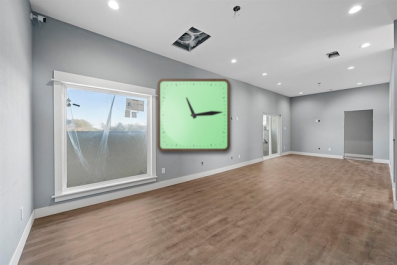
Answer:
{"hour": 11, "minute": 14}
